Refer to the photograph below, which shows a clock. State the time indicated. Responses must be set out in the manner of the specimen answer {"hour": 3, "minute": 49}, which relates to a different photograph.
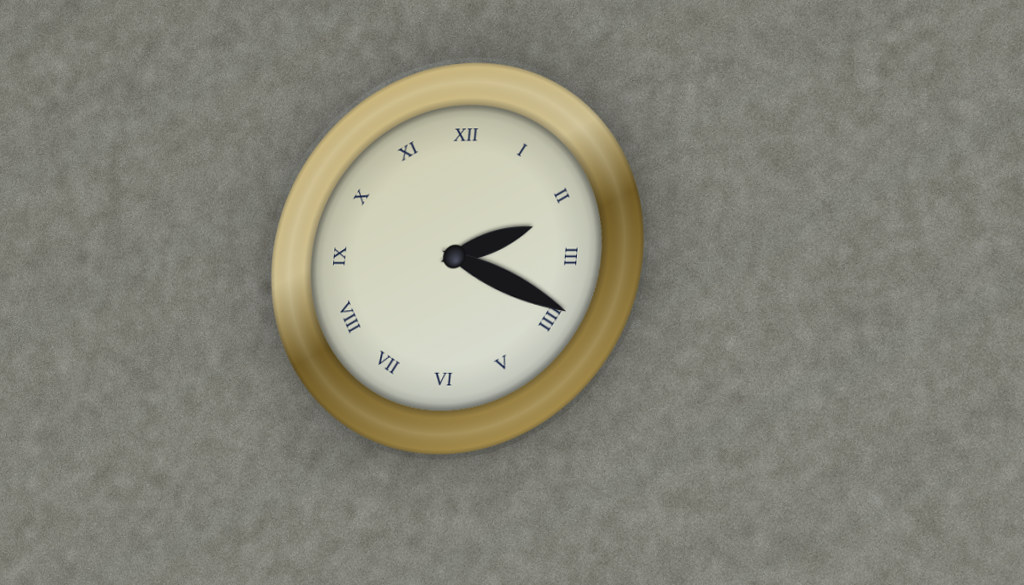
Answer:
{"hour": 2, "minute": 19}
